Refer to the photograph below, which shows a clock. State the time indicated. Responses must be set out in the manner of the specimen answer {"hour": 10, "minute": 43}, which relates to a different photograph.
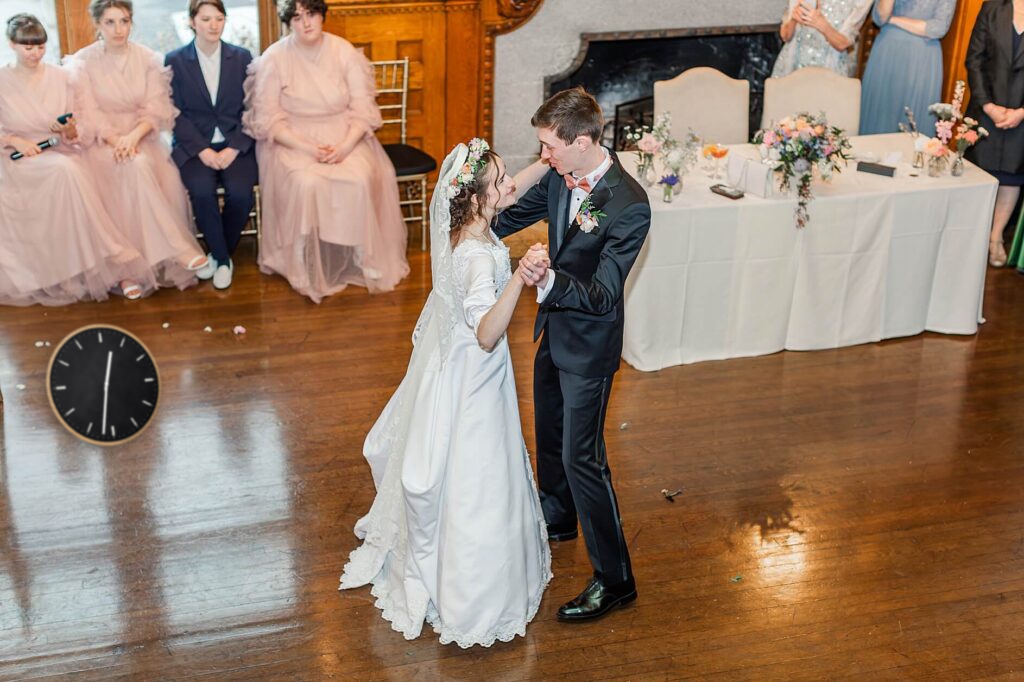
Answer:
{"hour": 12, "minute": 32}
